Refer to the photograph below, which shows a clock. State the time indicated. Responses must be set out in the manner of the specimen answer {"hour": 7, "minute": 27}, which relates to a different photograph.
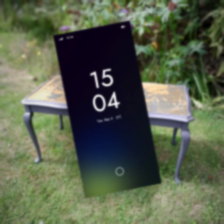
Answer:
{"hour": 15, "minute": 4}
